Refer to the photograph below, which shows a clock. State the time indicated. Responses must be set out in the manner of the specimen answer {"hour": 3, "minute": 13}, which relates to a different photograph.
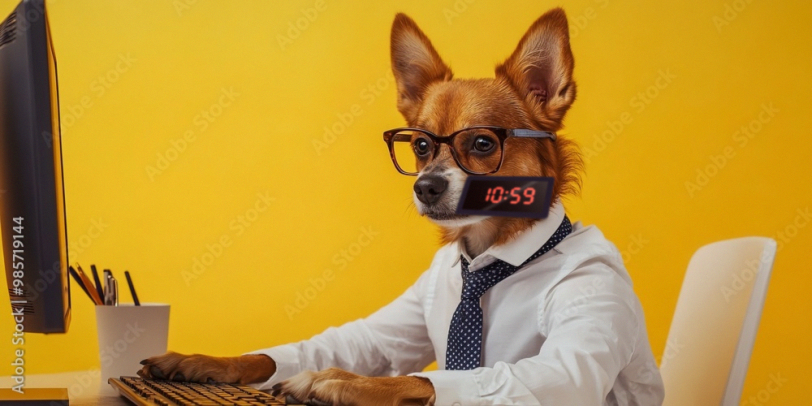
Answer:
{"hour": 10, "minute": 59}
